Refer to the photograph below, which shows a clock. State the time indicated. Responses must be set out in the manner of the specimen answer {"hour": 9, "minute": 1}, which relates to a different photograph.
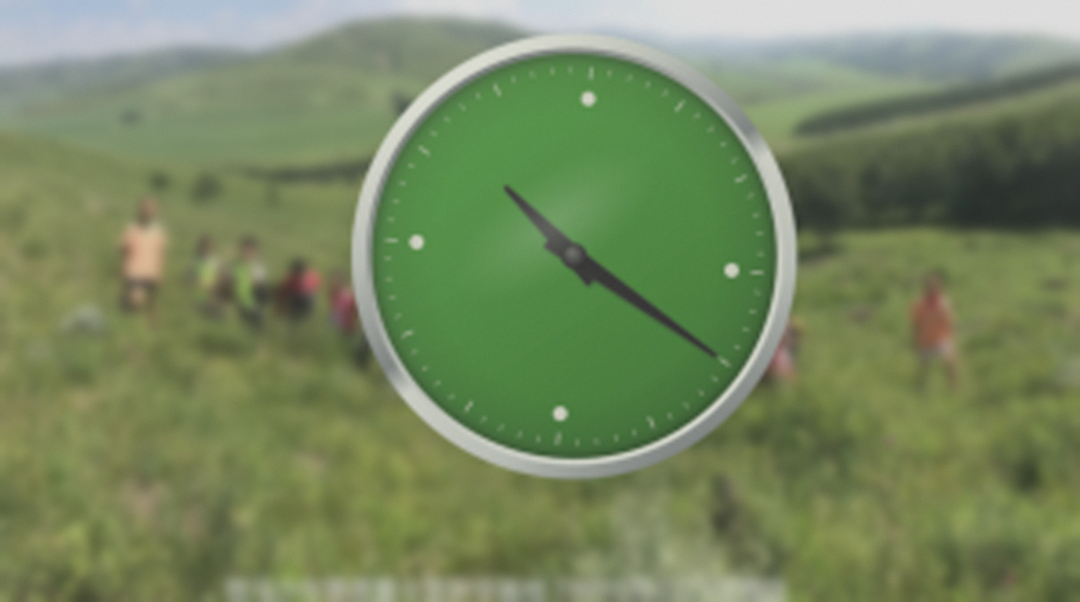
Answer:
{"hour": 10, "minute": 20}
